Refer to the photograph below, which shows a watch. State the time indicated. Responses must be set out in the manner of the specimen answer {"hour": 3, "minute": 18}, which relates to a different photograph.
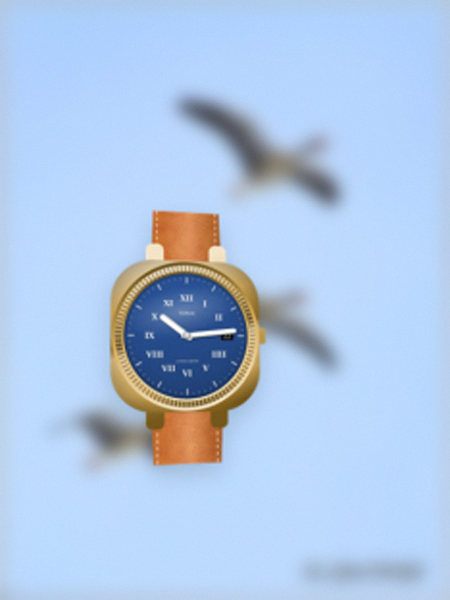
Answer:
{"hour": 10, "minute": 14}
